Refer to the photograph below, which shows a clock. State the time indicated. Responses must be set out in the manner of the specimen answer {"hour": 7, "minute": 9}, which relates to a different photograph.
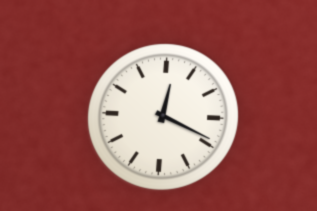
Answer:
{"hour": 12, "minute": 19}
